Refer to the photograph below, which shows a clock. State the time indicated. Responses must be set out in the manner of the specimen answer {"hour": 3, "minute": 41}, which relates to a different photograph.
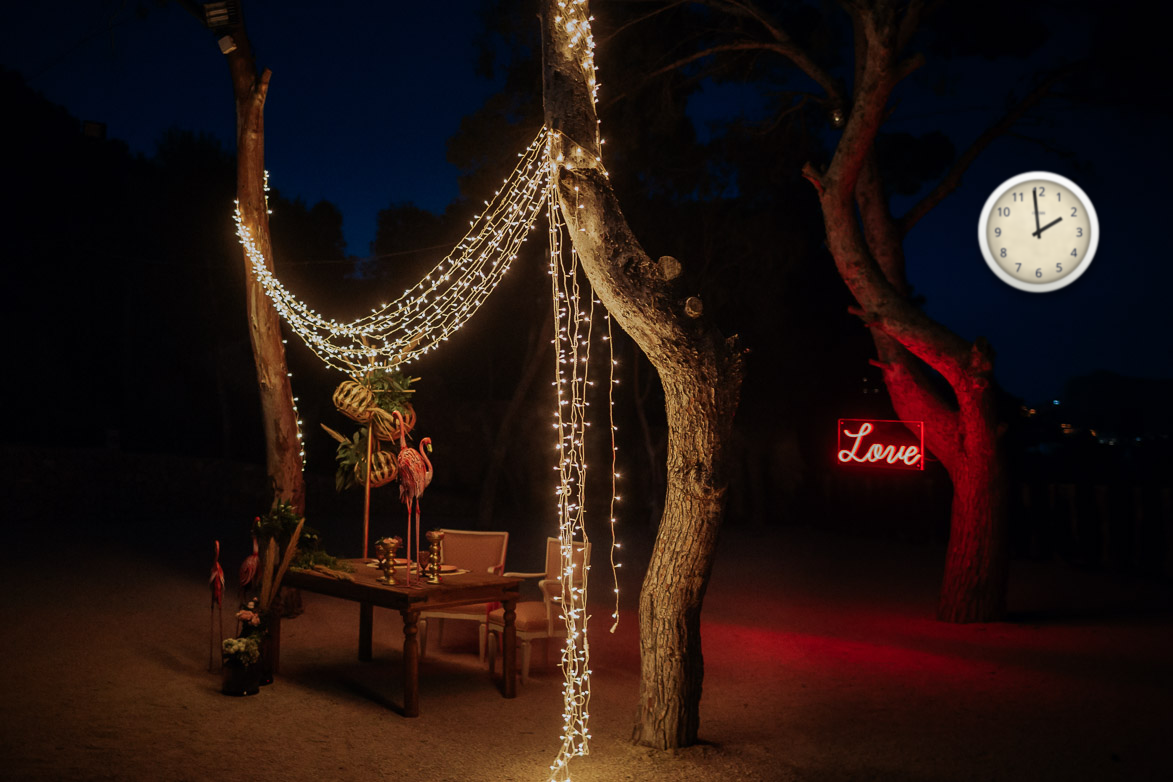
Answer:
{"hour": 1, "minute": 59}
